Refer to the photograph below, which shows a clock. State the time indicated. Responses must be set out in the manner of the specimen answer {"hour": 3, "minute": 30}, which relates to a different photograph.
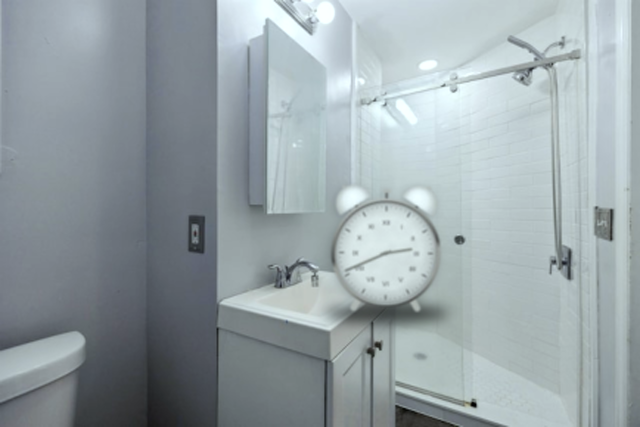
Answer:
{"hour": 2, "minute": 41}
